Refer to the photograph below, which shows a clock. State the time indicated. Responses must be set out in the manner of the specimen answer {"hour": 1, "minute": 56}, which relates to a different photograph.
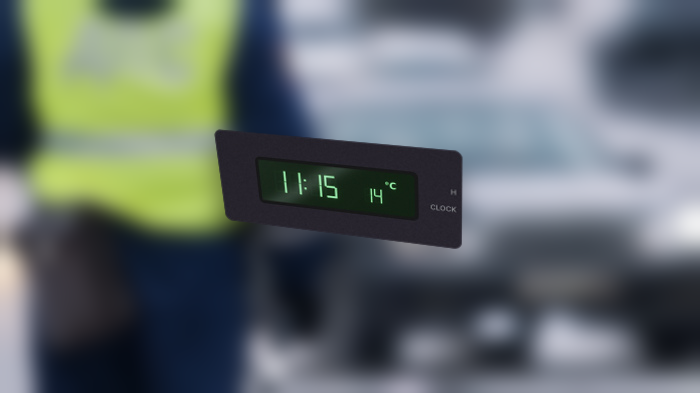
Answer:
{"hour": 11, "minute": 15}
